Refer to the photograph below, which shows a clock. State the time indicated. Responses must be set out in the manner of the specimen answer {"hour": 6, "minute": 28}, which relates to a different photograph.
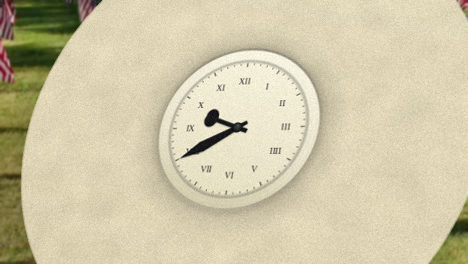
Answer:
{"hour": 9, "minute": 40}
